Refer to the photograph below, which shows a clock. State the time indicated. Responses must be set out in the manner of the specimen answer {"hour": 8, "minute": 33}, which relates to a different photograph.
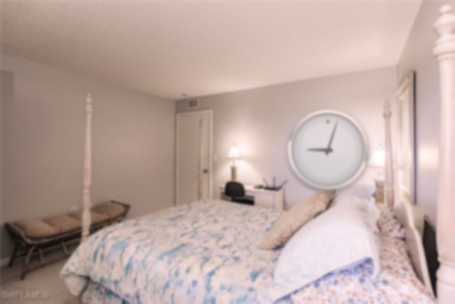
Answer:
{"hour": 9, "minute": 3}
